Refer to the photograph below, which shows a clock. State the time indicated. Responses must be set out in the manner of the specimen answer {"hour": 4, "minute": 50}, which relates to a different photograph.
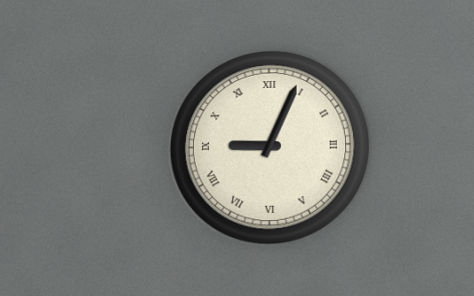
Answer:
{"hour": 9, "minute": 4}
